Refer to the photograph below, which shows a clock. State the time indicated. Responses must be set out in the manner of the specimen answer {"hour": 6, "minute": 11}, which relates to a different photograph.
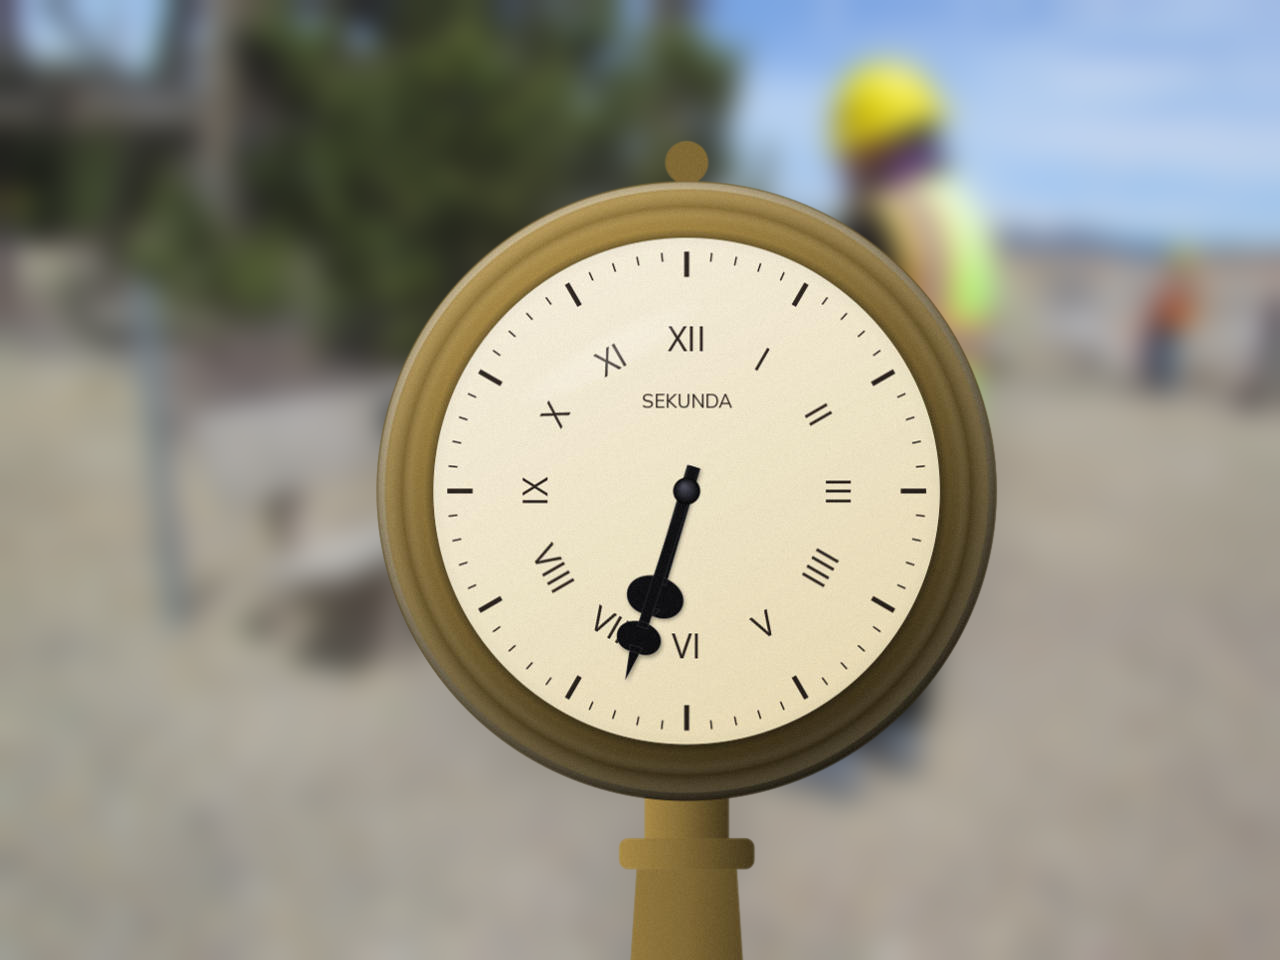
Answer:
{"hour": 6, "minute": 33}
